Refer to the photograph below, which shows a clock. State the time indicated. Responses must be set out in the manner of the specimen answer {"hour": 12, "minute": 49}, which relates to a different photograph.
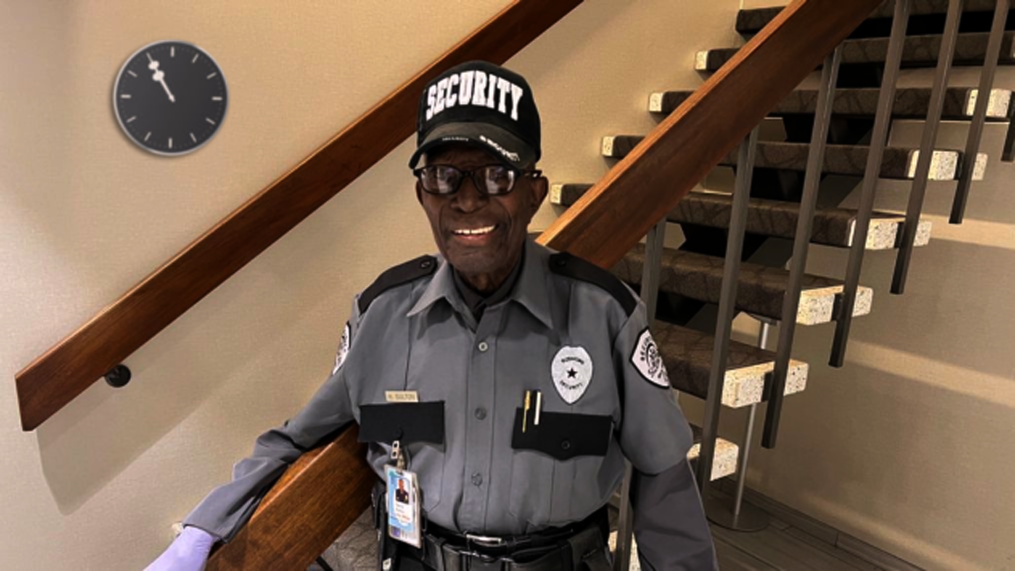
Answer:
{"hour": 10, "minute": 55}
